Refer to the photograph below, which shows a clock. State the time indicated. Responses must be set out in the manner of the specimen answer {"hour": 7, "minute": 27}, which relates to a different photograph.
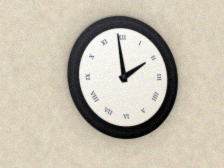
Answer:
{"hour": 1, "minute": 59}
